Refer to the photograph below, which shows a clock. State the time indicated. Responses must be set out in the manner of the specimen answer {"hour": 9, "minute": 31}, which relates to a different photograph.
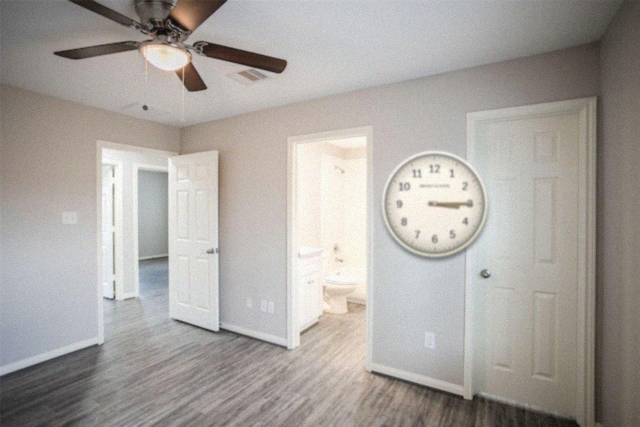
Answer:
{"hour": 3, "minute": 15}
